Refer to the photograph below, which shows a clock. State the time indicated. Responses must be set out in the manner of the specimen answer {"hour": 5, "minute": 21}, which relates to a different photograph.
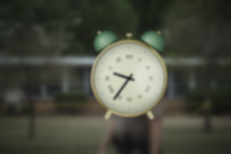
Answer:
{"hour": 9, "minute": 36}
